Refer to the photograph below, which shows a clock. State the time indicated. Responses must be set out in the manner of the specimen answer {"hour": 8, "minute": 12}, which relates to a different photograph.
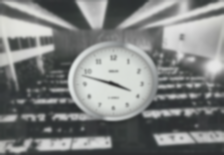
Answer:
{"hour": 3, "minute": 48}
